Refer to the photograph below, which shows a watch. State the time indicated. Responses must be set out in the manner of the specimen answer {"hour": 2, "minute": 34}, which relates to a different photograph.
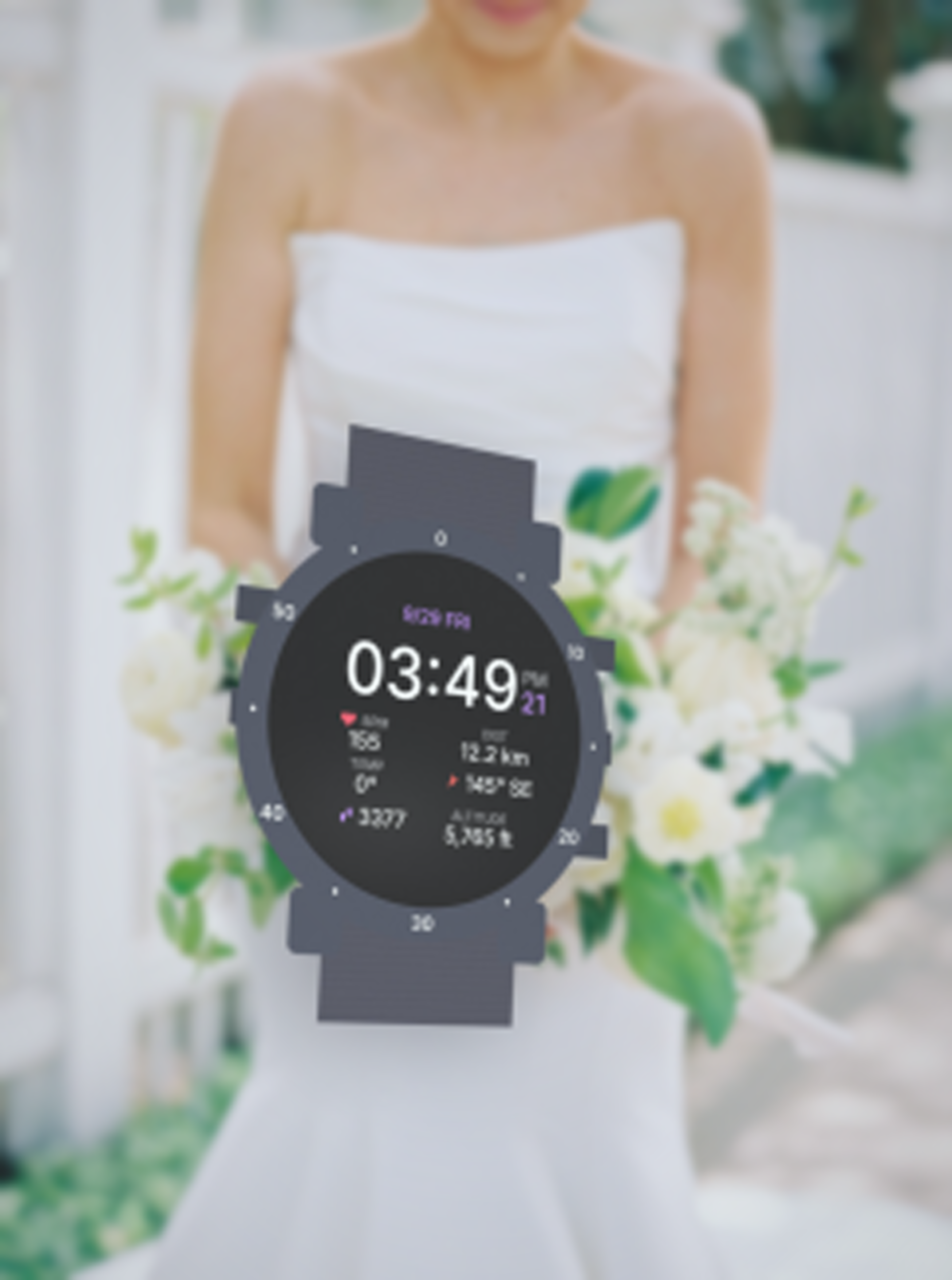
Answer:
{"hour": 3, "minute": 49}
